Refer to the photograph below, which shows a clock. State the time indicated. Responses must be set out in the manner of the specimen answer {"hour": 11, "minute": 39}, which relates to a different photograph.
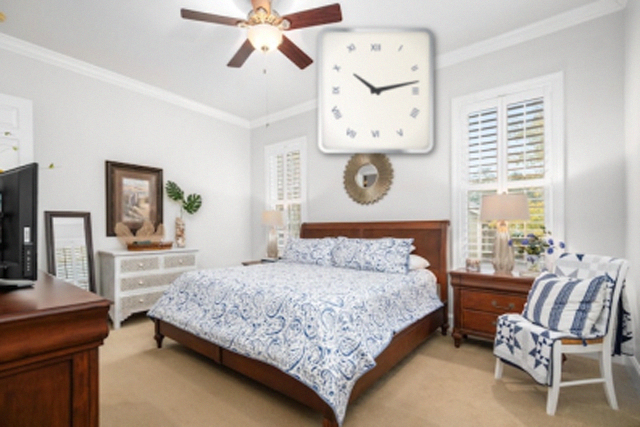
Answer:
{"hour": 10, "minute": 13}
